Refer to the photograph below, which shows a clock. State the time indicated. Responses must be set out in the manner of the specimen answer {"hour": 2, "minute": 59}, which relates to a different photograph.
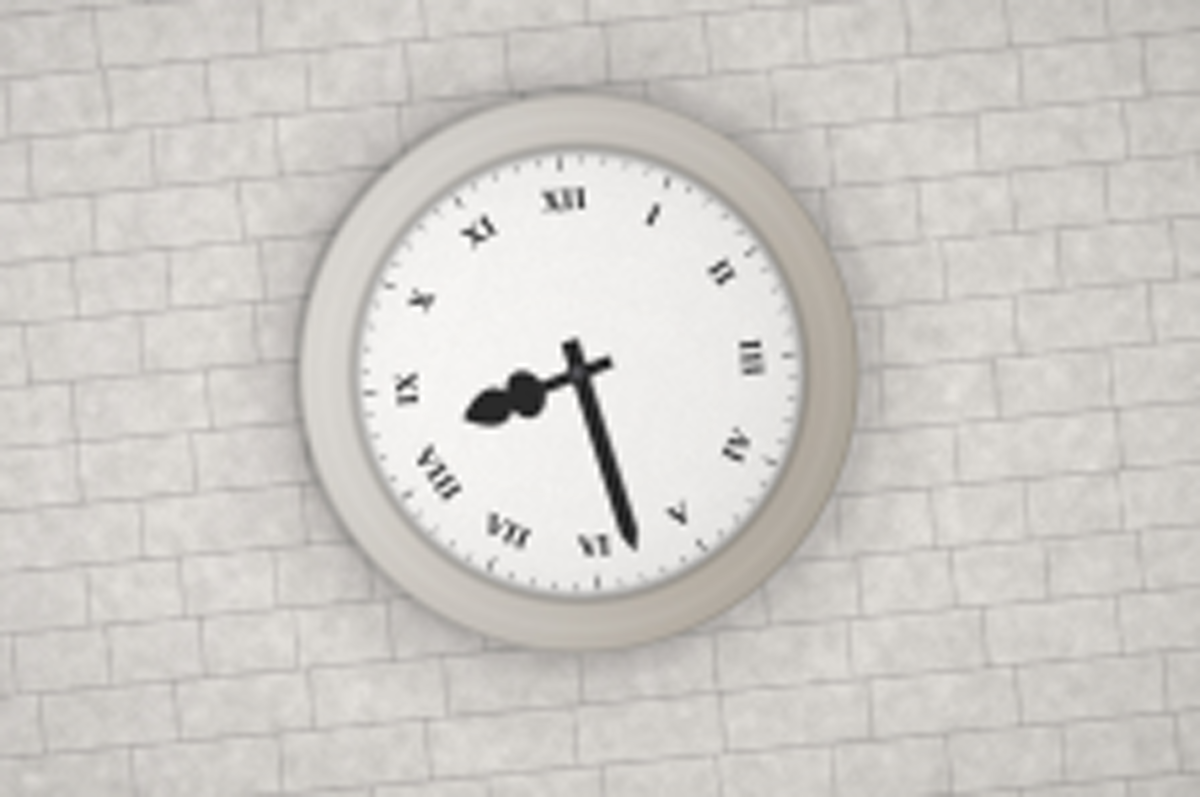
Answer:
{"hour": 8, "minute": 28}
